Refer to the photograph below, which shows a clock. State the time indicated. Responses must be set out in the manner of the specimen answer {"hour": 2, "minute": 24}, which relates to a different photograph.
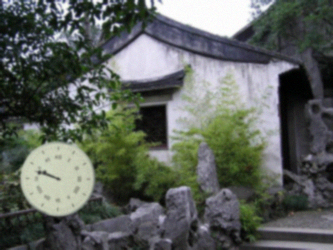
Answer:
{"hour": 9, "minute": 48}
